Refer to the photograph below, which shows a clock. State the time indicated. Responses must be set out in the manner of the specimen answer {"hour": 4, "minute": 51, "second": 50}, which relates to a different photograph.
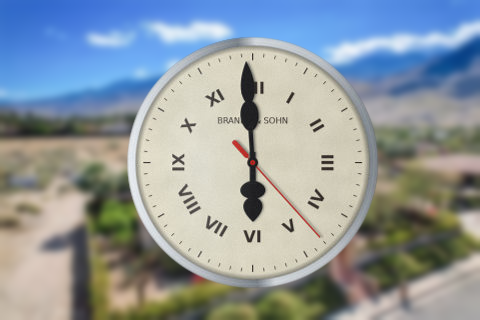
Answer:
{"hour": 5, "minute": 59, "second": 23}
